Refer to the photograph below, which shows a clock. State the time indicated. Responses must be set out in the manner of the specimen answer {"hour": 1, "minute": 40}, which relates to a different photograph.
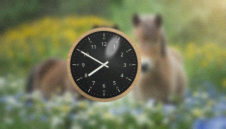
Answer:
{"hour": 7, "minute": 50}
